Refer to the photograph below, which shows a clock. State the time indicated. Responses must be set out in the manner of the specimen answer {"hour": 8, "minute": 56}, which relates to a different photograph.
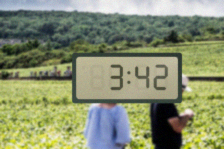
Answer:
{"hour": 3, "minute": 42}
